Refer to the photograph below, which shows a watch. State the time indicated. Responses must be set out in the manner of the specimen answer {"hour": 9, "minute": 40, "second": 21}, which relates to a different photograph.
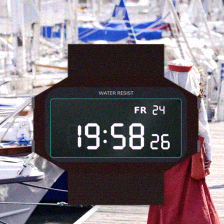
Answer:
{"hour": 19, "minute": 58, "second": 26}
